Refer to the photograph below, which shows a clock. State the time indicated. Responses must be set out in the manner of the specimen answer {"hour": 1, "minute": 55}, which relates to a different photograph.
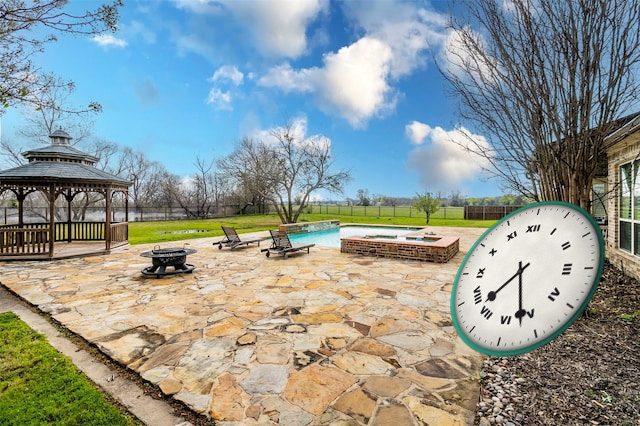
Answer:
{"hour": 7, "minute": 27}
